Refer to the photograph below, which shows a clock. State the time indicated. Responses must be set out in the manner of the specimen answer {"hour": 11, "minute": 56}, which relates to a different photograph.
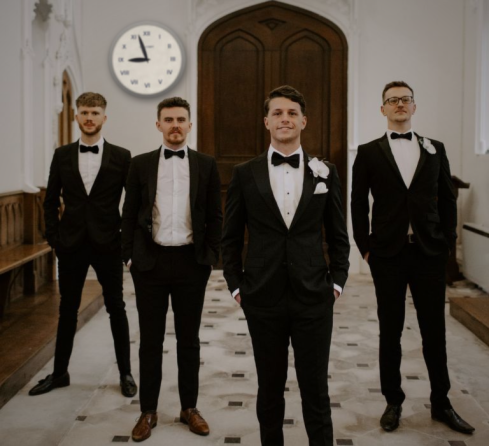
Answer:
{"hour": 8, "minute": 57}
